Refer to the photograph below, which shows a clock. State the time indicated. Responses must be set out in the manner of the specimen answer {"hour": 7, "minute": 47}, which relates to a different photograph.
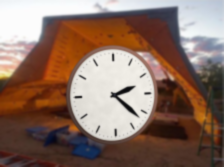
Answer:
{"hour": 2, "minute": 22}
